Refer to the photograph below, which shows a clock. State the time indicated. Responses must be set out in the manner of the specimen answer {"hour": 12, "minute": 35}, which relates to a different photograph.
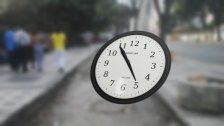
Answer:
{"hour": 4, "minute": 54}
